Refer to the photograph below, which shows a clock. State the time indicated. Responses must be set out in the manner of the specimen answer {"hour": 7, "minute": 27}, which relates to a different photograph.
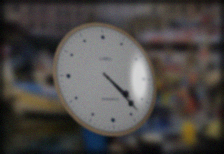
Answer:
{"hour": 4, "minute": 23}
